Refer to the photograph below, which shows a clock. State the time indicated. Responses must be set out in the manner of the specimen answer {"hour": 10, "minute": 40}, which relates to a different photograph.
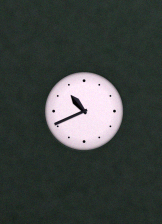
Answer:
{"hour": 10, "minute": 41}
